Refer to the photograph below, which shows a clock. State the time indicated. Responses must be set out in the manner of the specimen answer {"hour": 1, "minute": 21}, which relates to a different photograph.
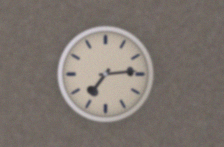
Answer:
{"hour": 7, "minute": 14}
